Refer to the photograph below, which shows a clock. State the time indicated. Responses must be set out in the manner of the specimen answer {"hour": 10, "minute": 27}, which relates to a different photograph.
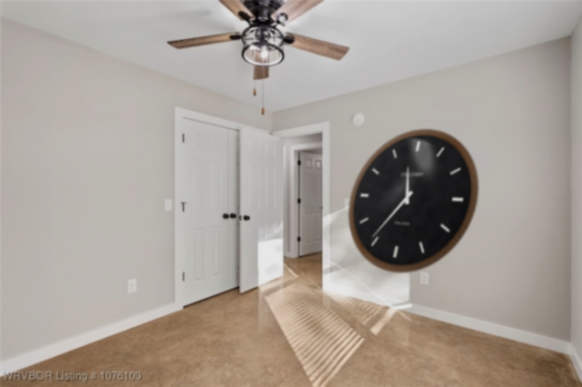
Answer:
{"hour": 11, "minute": 36}
